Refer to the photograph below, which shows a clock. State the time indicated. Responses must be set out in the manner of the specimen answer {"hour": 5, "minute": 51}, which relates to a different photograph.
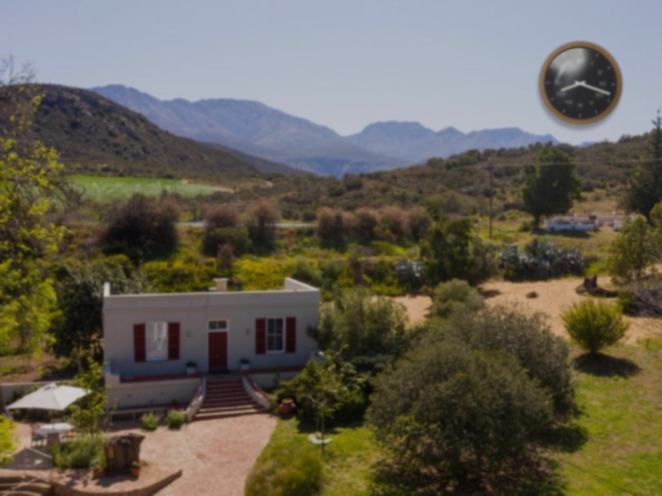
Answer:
{"hour": 8, "minute": 18}
